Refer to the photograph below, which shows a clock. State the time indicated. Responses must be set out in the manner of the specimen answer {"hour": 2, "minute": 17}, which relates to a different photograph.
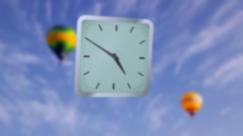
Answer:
{"hour": 4, "minute": 50}
